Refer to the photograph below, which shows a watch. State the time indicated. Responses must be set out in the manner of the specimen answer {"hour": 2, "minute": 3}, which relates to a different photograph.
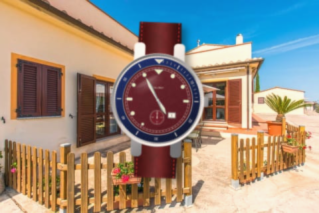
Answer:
{"hour": 4, "minute": 55}
